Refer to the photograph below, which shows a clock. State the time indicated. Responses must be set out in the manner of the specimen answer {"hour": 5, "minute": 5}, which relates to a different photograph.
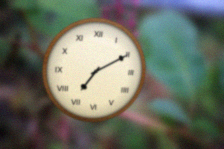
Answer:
{"hour": 7, "minute": 10}
